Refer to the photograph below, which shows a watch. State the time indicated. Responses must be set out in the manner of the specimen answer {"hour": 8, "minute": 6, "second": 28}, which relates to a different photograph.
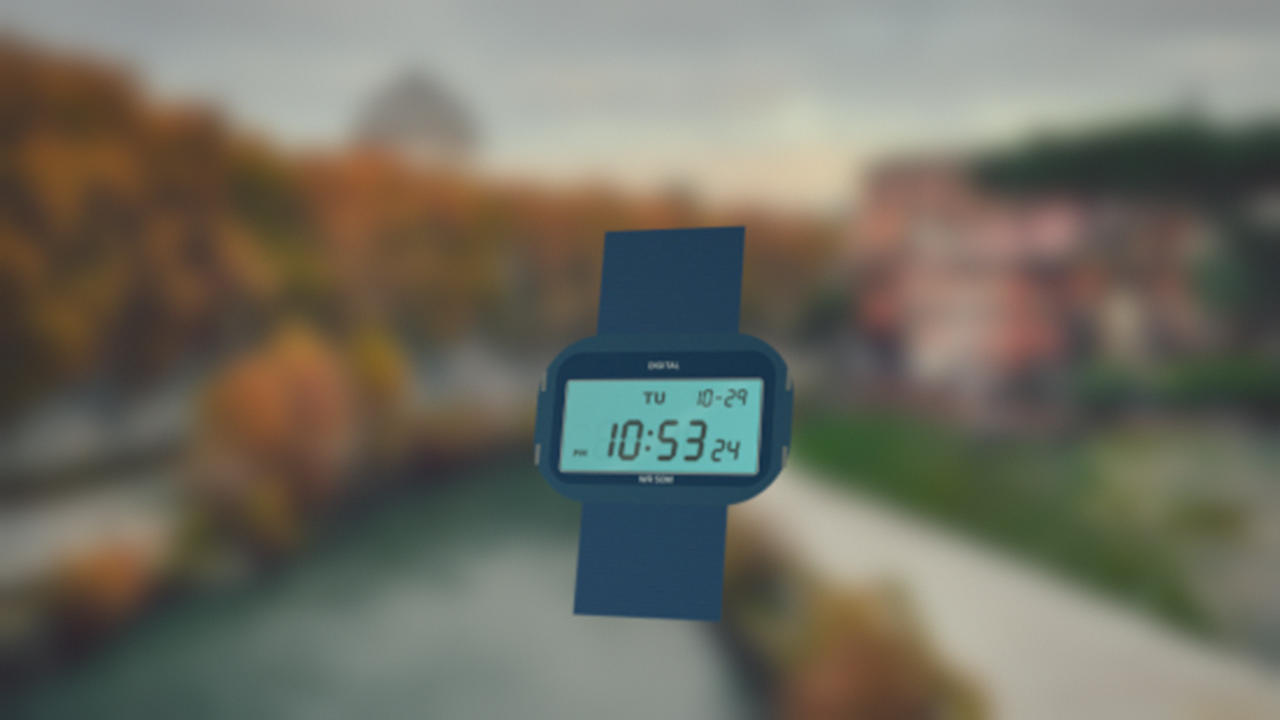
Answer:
{"hour": 10, "minute": 53, "second": 24}
